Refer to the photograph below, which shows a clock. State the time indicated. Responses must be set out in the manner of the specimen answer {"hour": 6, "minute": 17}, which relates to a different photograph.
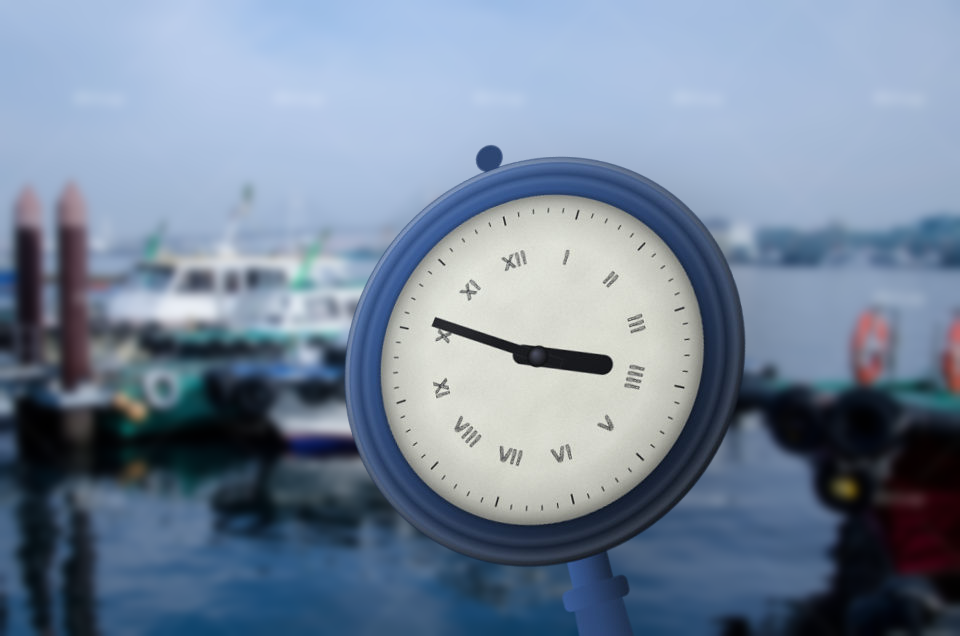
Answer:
{"hour": 3, "minute": 51}
